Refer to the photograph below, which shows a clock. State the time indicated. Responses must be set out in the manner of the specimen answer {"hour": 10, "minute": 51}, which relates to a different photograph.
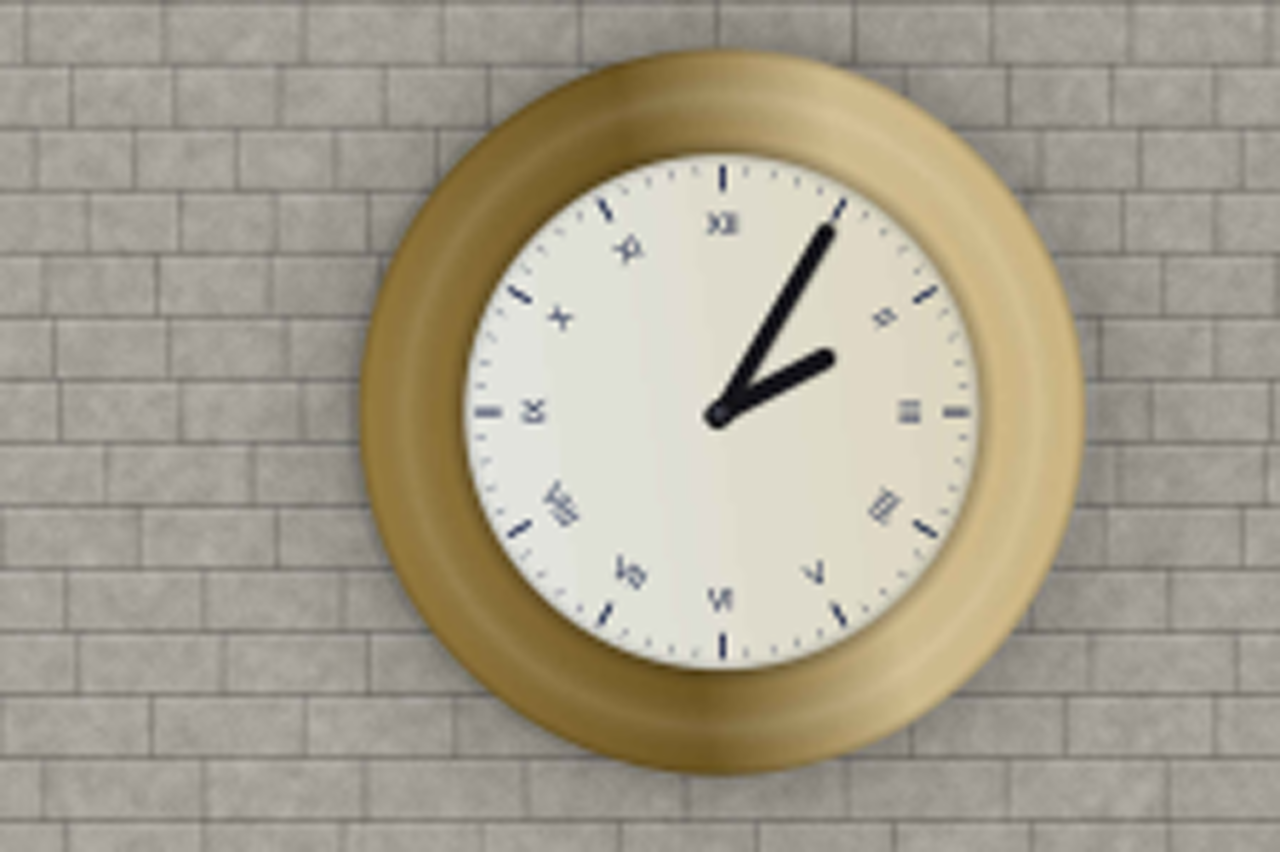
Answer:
{"hour": 2, "minute": 5}
